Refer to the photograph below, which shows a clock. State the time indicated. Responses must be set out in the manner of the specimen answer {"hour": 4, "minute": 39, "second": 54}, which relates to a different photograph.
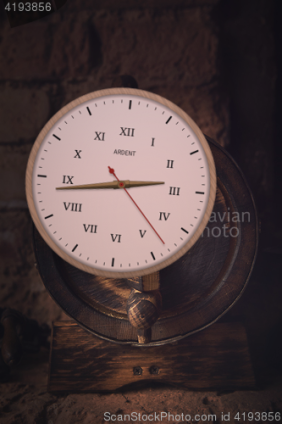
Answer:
{"hour": 2, "minute": 43, "second": 23}
